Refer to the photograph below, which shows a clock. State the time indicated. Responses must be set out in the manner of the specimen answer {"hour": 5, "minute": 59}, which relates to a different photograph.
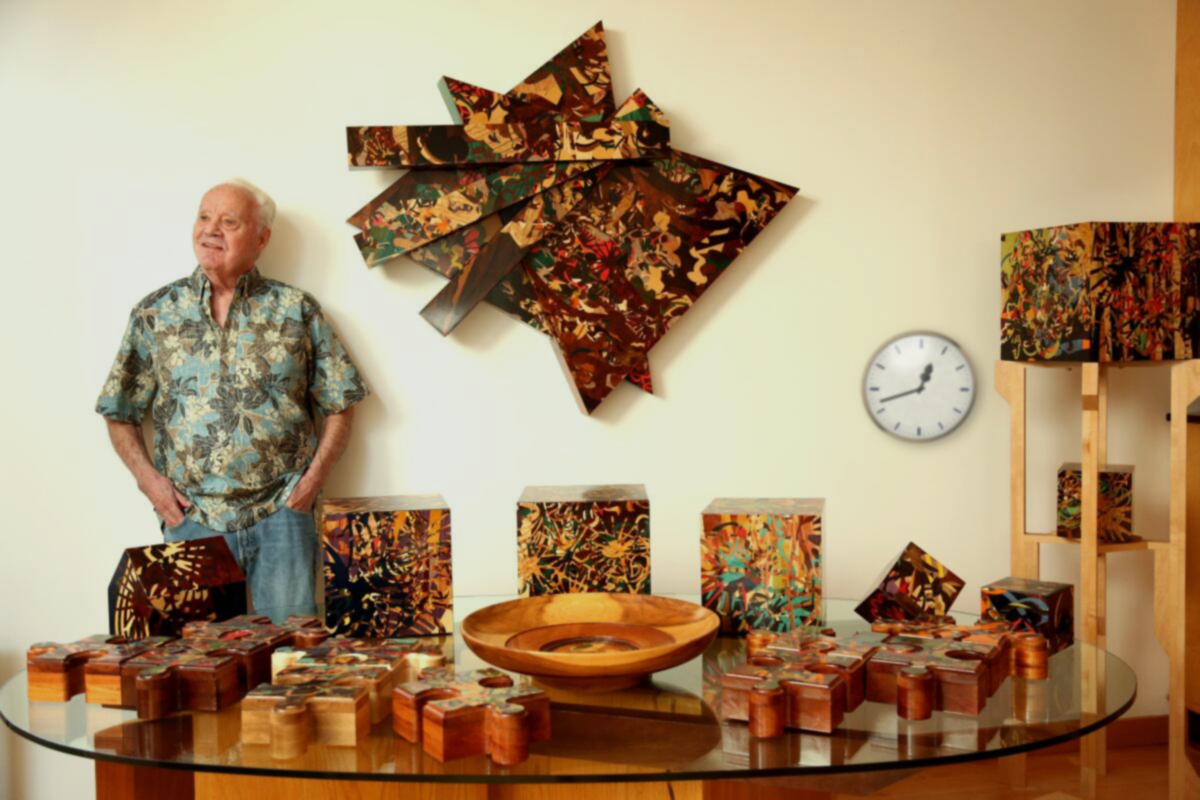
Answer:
{"hour": 12, "minute": 42}
